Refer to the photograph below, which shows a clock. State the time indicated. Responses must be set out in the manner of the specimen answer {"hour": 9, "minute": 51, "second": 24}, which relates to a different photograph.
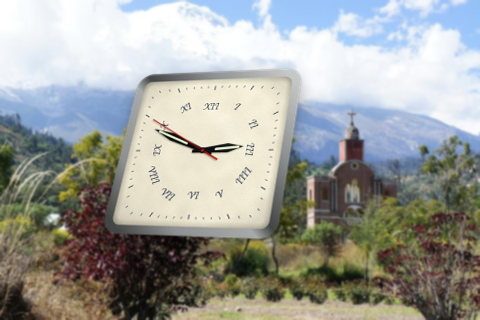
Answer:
{"hour": 2, "minute": 48, "second": 50}
